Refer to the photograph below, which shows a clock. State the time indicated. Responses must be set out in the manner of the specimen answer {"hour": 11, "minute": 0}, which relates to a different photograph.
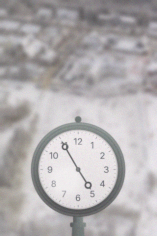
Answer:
{"hour": 4, "minute": 55}
